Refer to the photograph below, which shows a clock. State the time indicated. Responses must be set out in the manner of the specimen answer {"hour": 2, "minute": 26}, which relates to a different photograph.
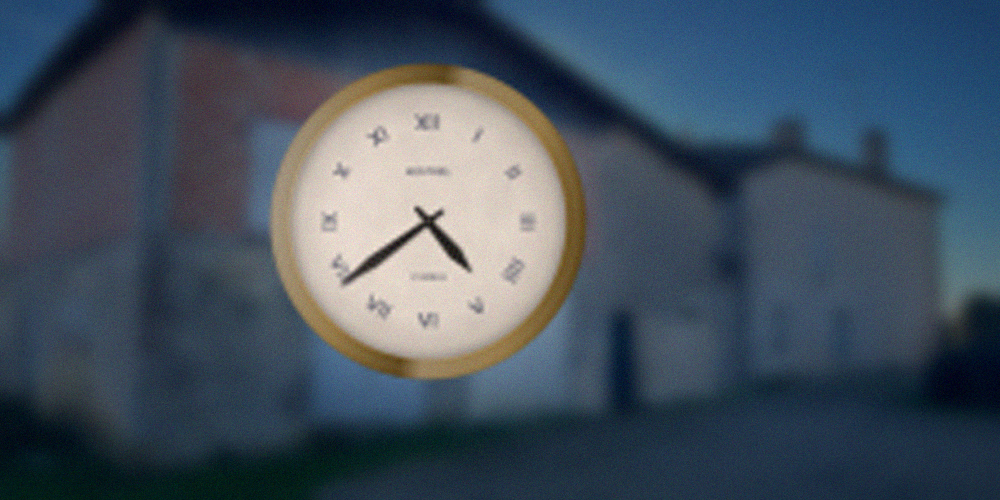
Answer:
{"hour": 4, "minute": 39}
